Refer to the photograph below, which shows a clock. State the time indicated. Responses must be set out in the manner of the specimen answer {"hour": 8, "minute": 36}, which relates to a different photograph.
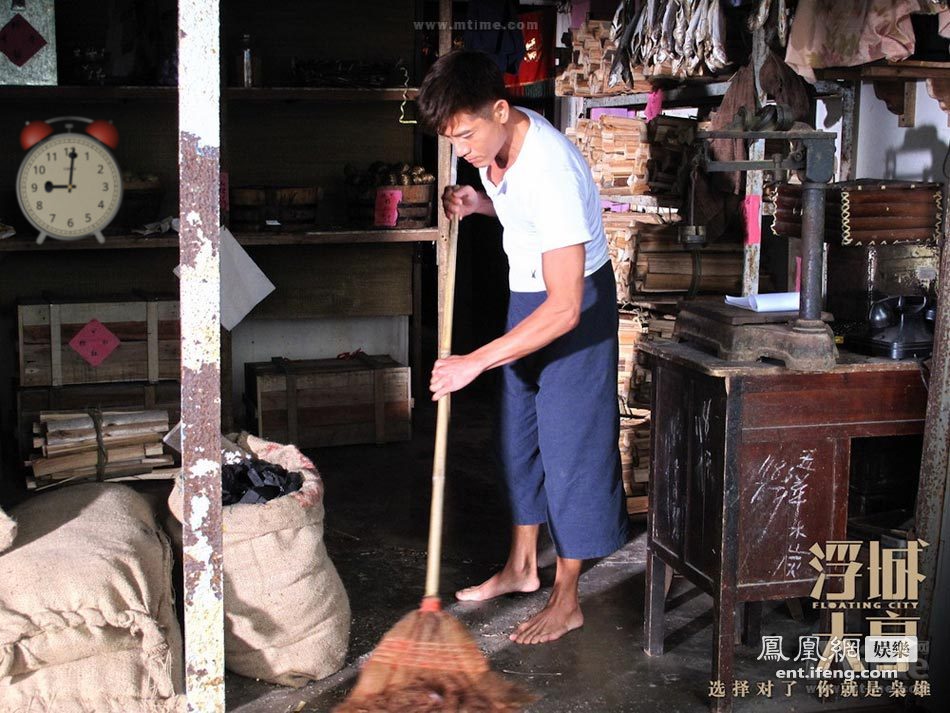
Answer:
{"hour": 9, "minute": 1}
